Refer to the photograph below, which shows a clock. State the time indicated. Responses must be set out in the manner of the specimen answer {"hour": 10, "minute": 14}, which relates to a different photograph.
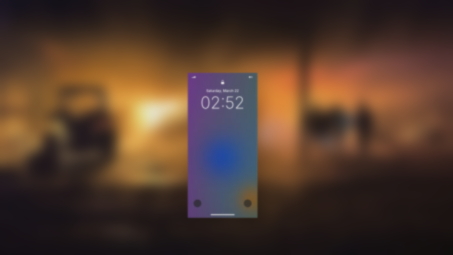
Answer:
{"hour": 2, "minute": 52}
